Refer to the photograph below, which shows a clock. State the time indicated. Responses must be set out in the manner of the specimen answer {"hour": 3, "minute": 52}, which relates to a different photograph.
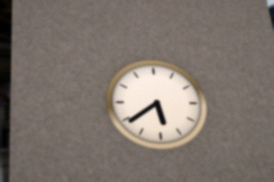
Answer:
{"hour": 5, "minute": 39}
